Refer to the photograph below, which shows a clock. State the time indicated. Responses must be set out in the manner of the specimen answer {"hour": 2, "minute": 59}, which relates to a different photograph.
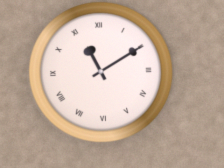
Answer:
{"hour": 11, "minute": 10}
